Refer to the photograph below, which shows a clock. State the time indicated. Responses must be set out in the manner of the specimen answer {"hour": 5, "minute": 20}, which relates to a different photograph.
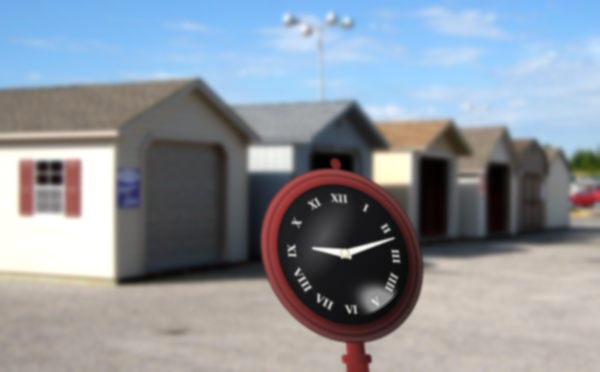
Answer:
{"hour": 9, "minute": 12}
